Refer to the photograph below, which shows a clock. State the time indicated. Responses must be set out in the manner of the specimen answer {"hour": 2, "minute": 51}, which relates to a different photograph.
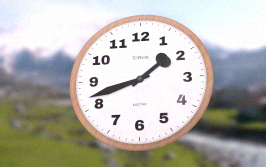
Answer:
{"hour": 1, "minute": 42}
